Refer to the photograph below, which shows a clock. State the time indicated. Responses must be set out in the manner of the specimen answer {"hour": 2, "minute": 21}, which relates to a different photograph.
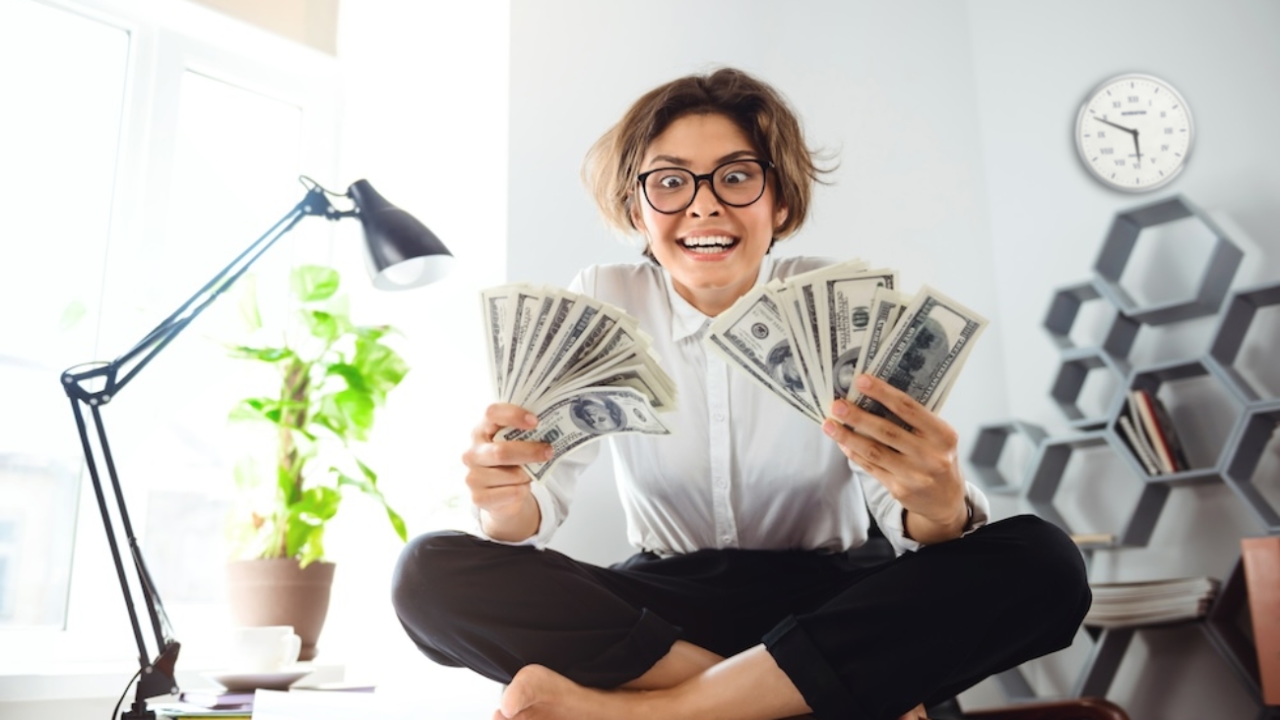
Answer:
{"hour": 5, "minute": 49}
